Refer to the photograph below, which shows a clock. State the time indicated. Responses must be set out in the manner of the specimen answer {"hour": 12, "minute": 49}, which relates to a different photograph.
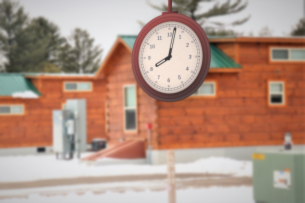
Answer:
{"hour": 8, "minute": 2}
